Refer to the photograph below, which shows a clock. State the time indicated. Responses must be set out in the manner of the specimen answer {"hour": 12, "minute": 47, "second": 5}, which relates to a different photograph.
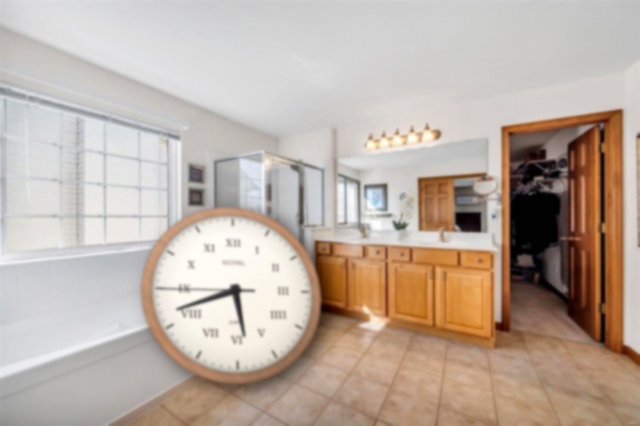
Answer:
{"hour": 5, "minute": 41, "second": 45}
